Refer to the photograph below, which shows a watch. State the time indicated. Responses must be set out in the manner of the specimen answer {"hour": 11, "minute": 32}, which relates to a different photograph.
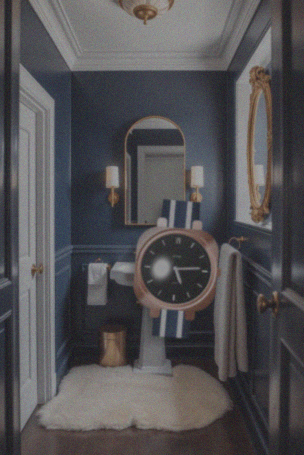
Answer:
{"hour": 5, "minute": 14}
